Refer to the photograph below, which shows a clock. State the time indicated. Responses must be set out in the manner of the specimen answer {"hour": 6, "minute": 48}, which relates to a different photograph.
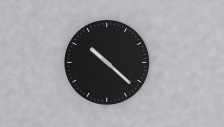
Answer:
{"hour": 10, "minute": 22}
